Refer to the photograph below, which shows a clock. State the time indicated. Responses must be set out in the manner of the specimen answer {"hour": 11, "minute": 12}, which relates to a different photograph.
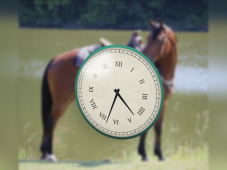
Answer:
{"hour": 4, "minute": 33}
